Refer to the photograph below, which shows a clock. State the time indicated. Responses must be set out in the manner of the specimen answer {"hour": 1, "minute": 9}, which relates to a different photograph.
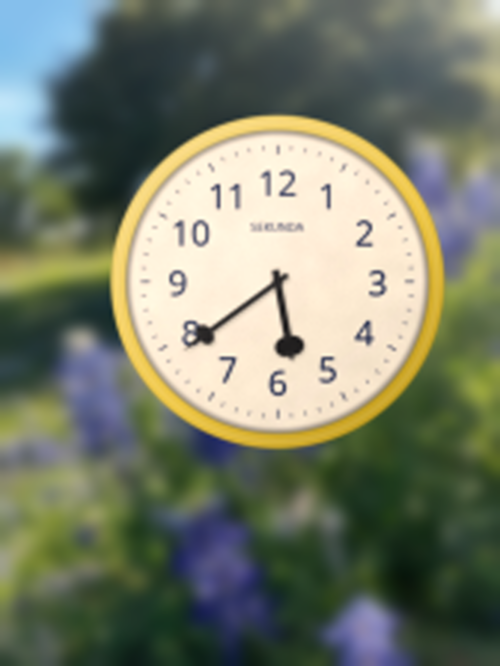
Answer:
{"hour": 5, "minute": 39}
